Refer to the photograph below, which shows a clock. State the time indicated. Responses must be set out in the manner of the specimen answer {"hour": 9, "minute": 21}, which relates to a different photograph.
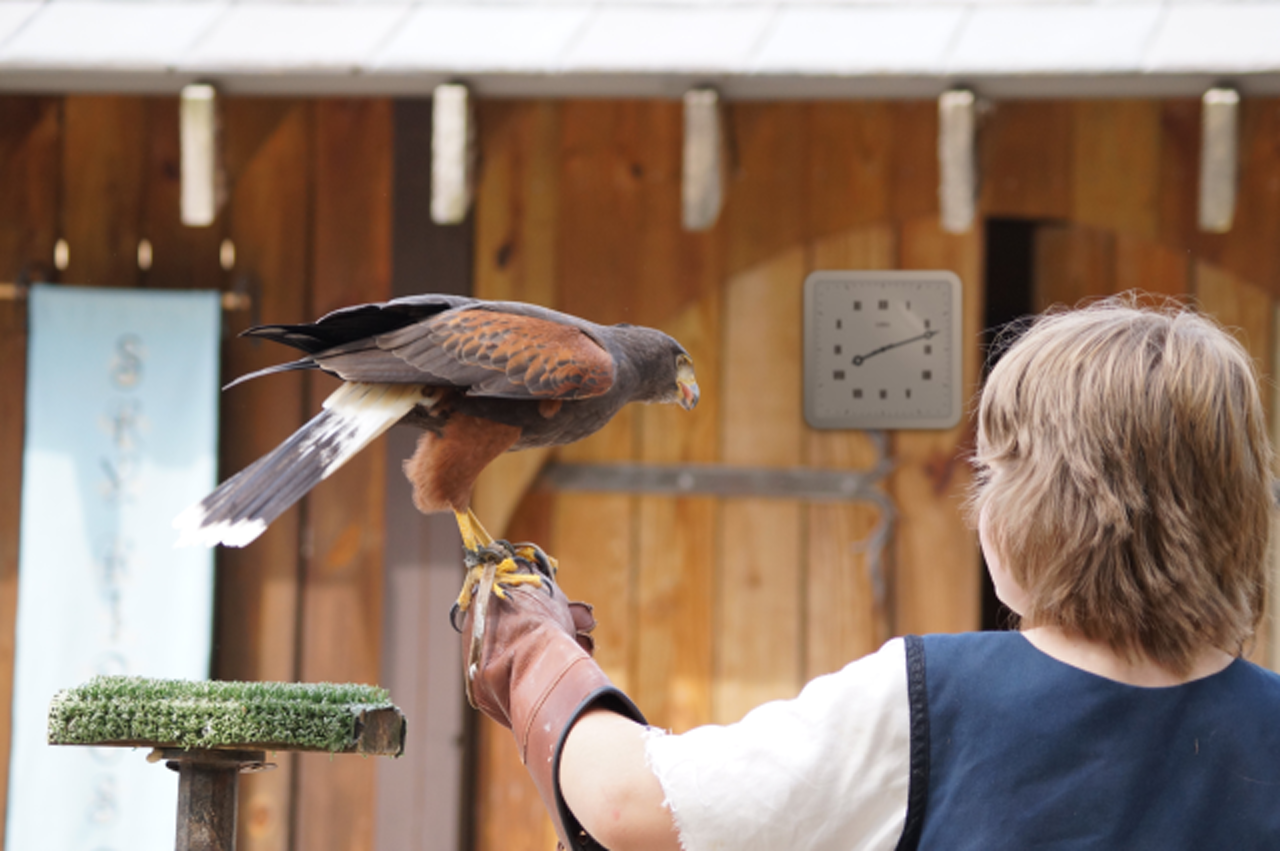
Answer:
{"hour": 8, "minute": 12}
